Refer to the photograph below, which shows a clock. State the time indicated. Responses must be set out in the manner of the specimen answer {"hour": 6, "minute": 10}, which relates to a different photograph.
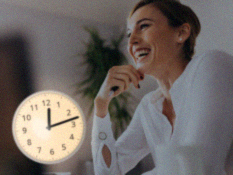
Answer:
{"hour": 12, "minute": 13}
